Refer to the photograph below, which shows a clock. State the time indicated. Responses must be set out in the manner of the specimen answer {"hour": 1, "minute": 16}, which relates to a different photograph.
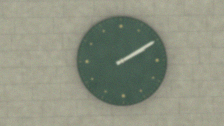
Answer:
{"hour": 2, "minute": 10}
